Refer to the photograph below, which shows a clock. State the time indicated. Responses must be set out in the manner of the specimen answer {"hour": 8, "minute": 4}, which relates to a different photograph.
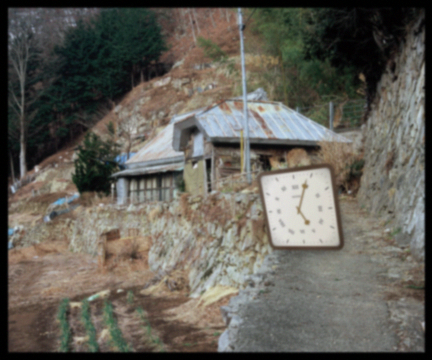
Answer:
{"hour": 5, "minute": 4}
